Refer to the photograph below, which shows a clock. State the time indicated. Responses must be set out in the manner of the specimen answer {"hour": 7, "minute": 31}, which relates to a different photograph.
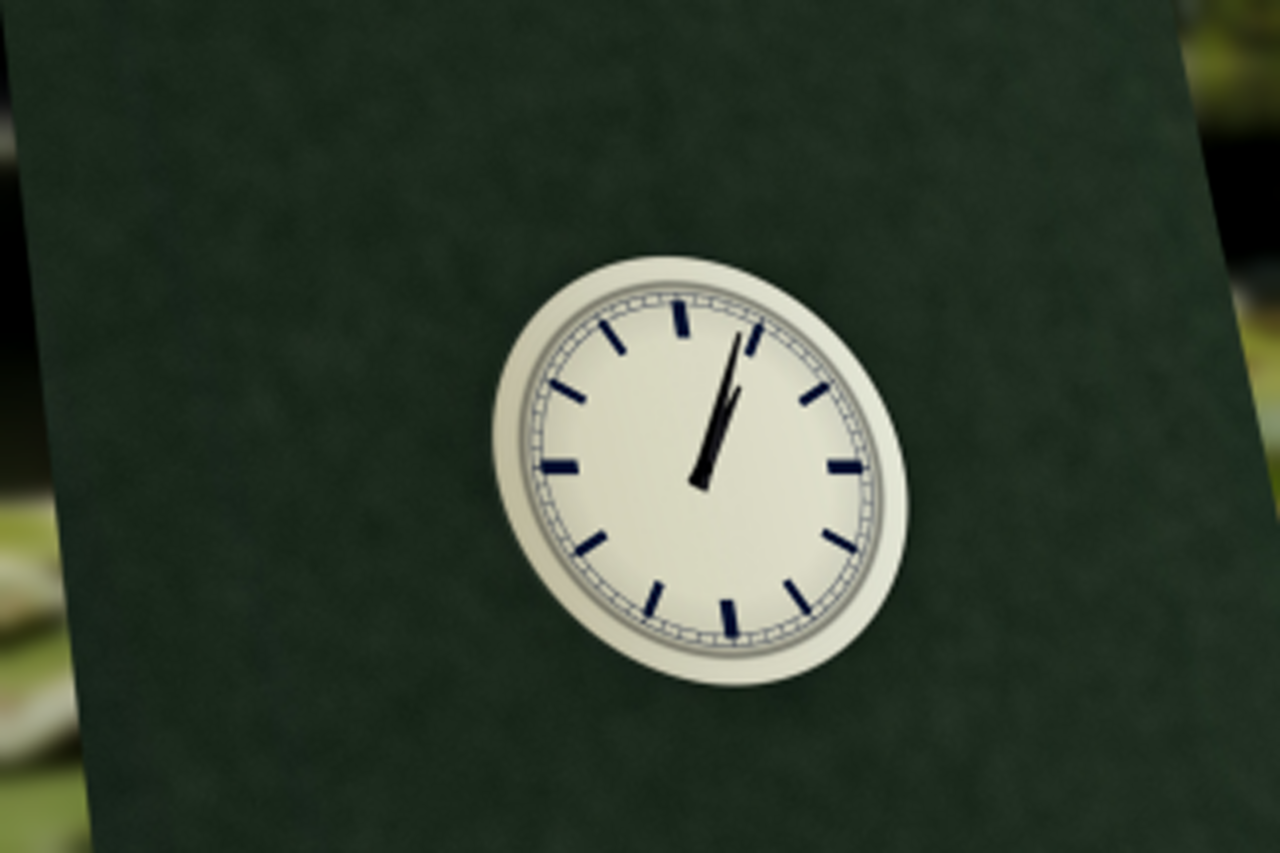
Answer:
{"hour": 1, "minute": 4}
